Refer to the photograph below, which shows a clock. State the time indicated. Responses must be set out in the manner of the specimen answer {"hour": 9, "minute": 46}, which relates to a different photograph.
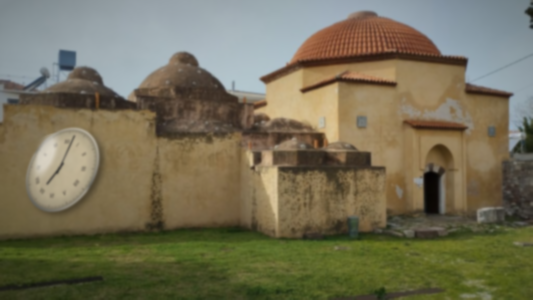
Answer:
{"hour": 7, "minute": 2}
